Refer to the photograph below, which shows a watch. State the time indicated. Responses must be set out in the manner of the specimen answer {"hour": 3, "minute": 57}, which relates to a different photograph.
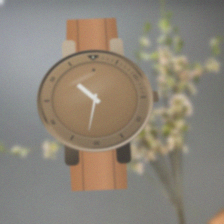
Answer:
{"hour": 10, "minute": 32}
